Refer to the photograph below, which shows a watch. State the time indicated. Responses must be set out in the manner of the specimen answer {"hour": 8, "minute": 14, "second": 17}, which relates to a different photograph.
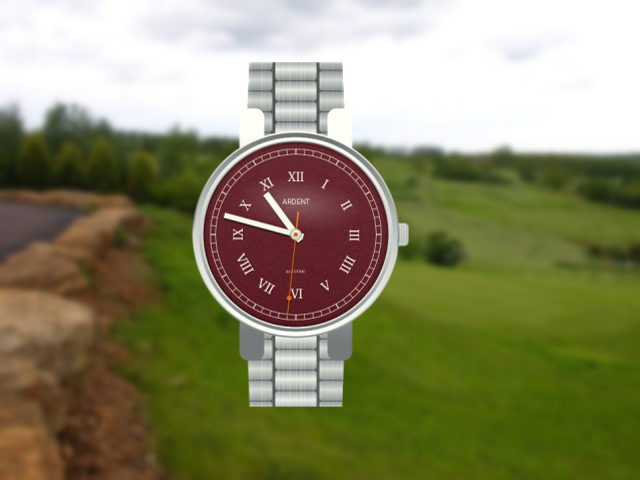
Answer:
{"hour": 10, "minute": 47, "second": 31}
